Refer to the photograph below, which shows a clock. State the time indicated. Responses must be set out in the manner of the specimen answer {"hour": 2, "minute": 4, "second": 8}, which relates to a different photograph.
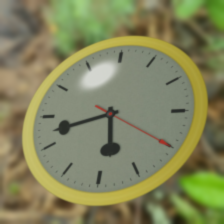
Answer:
{"hour": 5, "minute": 42, "second": 20}
